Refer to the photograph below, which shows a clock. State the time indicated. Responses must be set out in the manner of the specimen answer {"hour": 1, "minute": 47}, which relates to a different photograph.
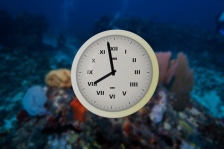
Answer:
{"hour": 7, "minute": 58}
